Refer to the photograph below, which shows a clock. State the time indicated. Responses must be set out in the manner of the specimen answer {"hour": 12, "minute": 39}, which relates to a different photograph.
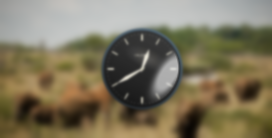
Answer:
{"hour": 12, "minute": 40}
